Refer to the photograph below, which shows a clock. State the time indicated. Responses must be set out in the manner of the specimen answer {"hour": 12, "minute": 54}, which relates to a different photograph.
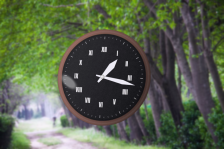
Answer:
{"hour": 1, "minute": 17}
